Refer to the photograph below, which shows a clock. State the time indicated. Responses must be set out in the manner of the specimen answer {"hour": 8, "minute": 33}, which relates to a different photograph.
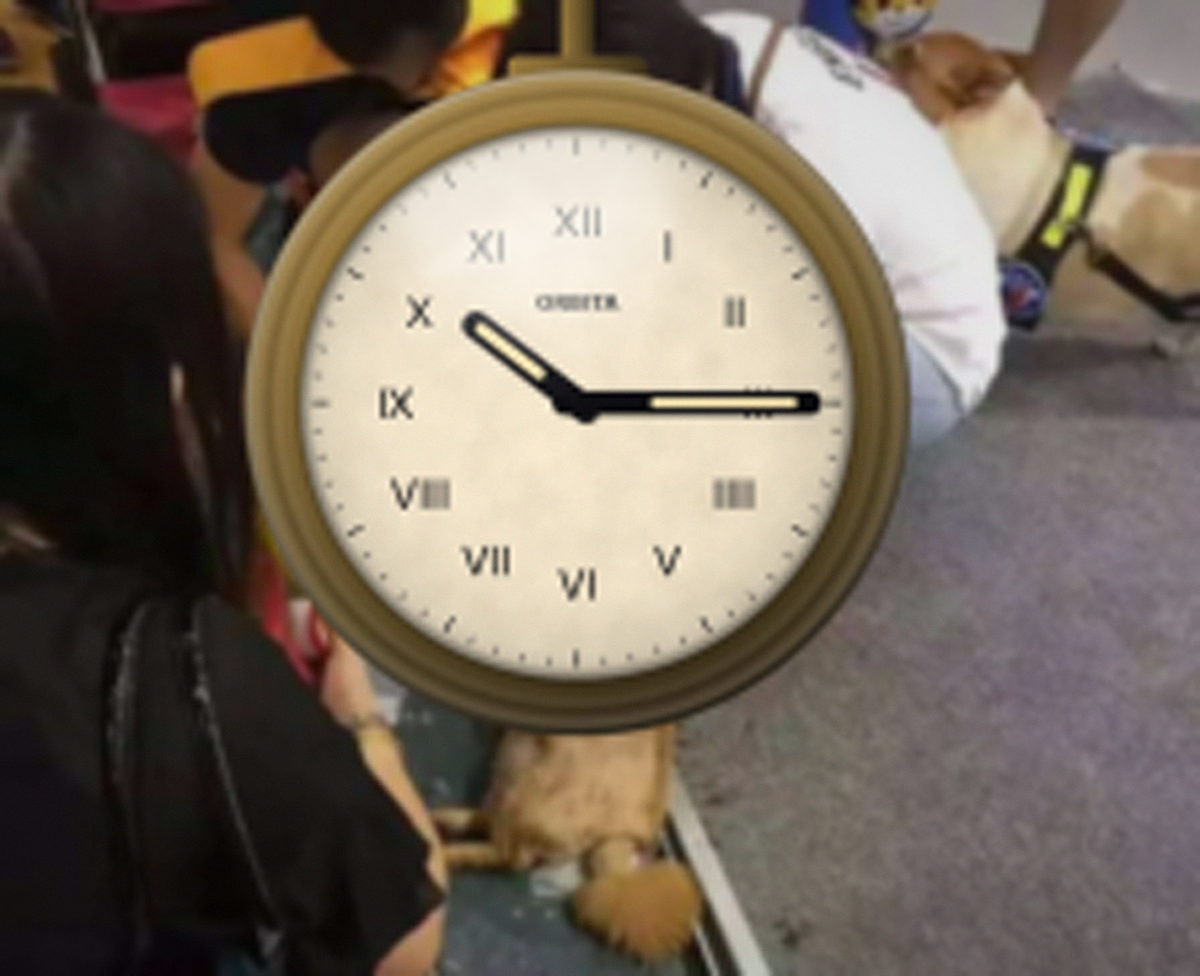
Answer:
{"hour": 10, "minute": 15}
